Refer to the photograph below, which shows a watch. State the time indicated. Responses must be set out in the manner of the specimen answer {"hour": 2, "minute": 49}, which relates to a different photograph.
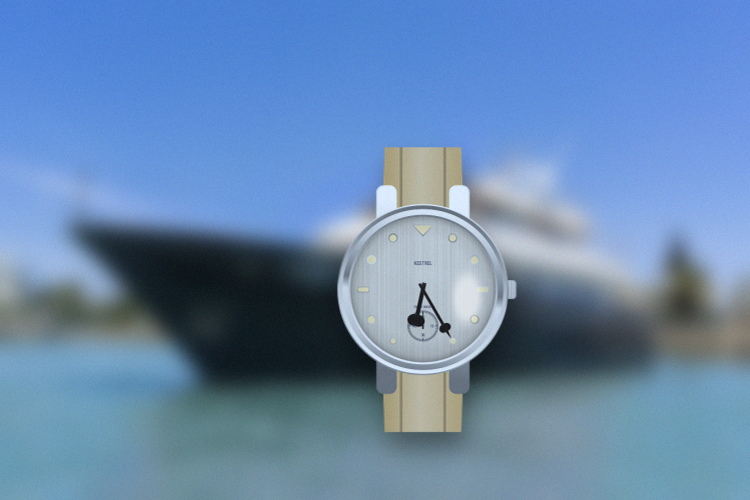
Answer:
{"hour": 6, "minute": 25}
